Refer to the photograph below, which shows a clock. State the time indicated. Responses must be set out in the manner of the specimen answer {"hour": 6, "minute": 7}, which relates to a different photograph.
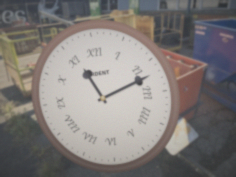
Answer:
{"hour": 11, "minute": 12}
